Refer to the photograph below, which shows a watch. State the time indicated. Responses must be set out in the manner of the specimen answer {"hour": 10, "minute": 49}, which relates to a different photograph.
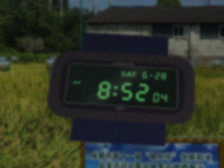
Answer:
{"hour": 8, "minute": 52}
